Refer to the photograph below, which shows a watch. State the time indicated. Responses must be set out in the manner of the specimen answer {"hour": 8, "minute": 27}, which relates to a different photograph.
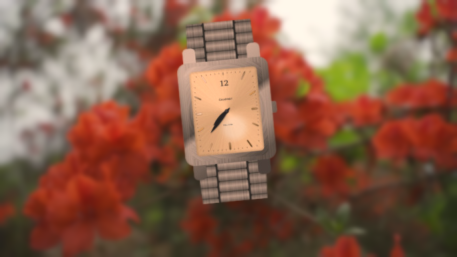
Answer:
{"hour": 7, "minute": 37}
